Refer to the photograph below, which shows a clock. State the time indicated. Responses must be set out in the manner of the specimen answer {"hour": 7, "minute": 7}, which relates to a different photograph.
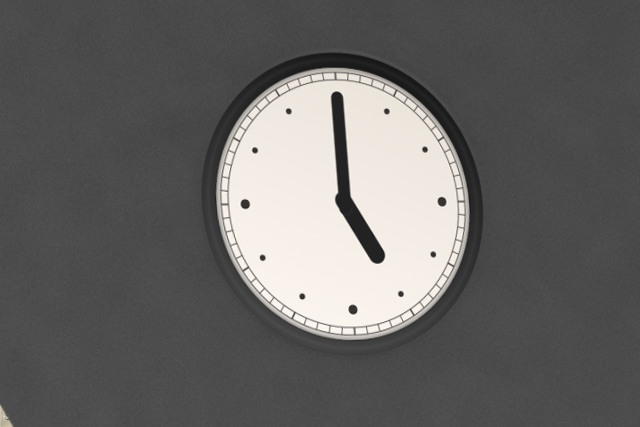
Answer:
{"hour": 5, "minute": 0}
